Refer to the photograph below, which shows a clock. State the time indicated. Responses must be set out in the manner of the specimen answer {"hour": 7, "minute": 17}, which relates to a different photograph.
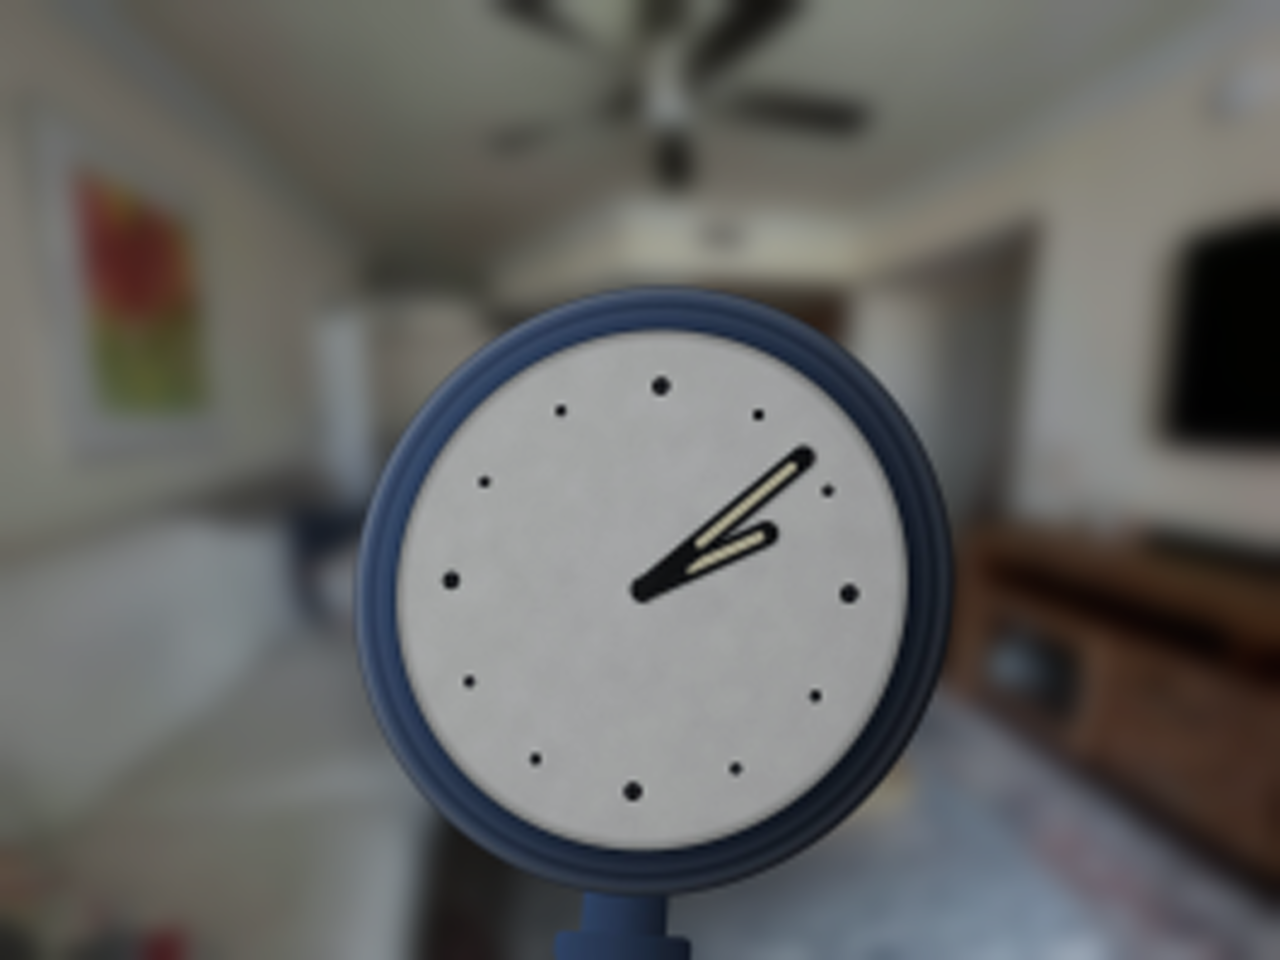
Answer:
{"hour": 2, "minute": 8}
